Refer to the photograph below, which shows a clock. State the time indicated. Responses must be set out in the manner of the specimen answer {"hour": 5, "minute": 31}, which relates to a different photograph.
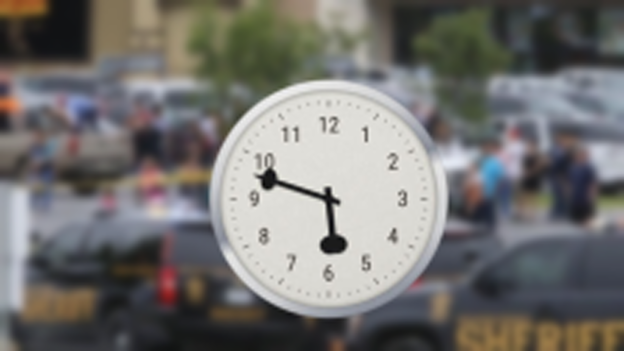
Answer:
{"hour": 5, "minute": 48}
